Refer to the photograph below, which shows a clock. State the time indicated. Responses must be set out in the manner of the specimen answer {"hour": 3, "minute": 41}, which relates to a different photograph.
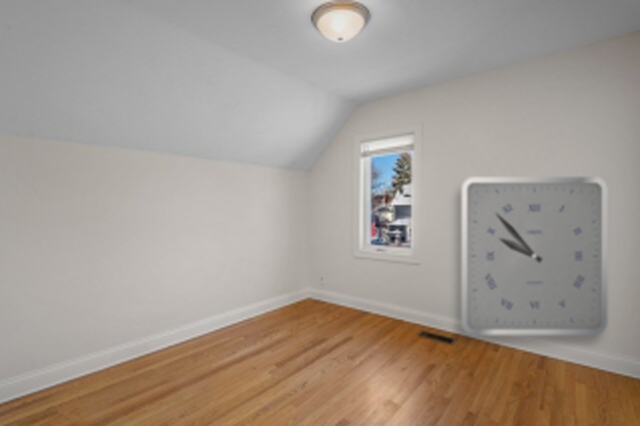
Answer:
{"hour": 9, "minute": 53}
